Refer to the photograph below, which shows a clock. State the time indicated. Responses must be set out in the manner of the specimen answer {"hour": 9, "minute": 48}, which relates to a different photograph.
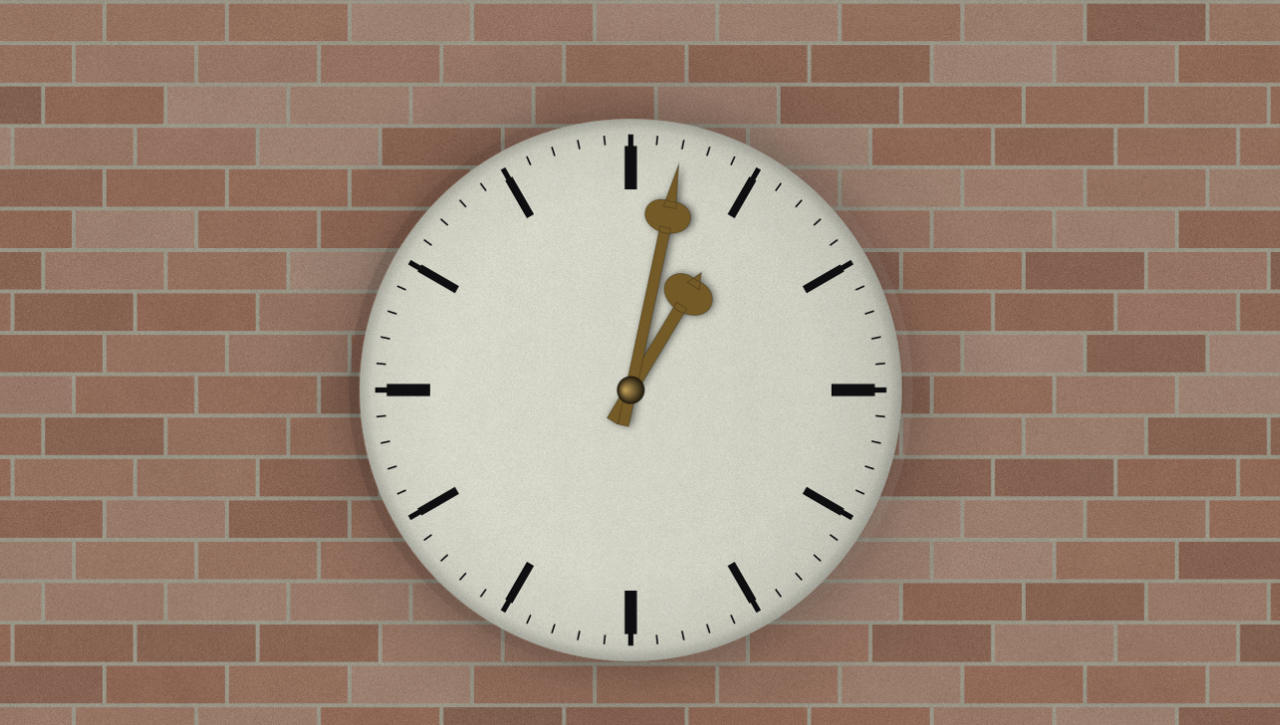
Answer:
{"hour": 1, "minute": 2}
